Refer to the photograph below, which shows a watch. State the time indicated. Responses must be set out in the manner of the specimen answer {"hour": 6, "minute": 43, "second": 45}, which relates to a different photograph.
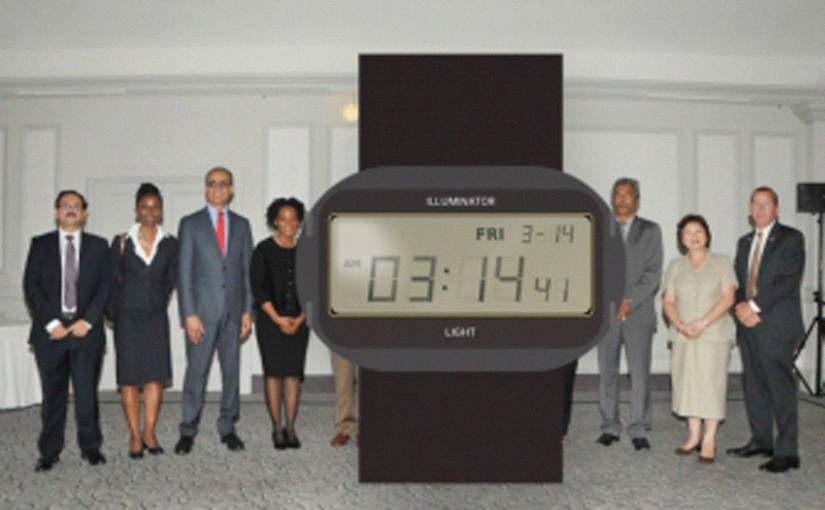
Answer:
{"hour": 3, "minute": 14, "second": 41}
